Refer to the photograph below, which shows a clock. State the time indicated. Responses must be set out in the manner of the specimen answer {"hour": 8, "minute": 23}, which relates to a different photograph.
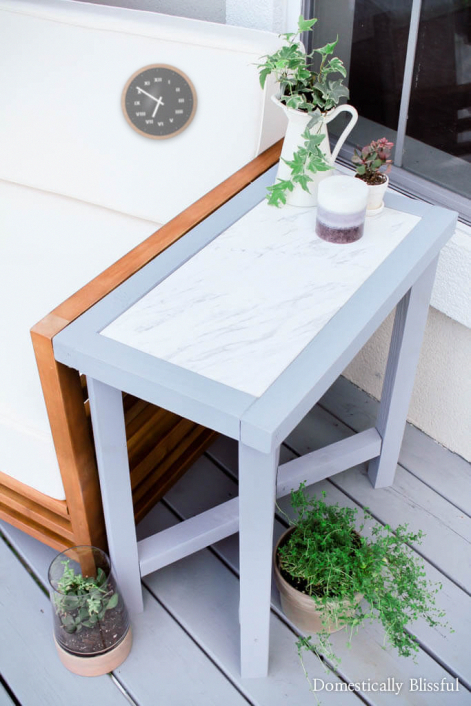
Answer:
{"hour": 6, "minute": 51}
